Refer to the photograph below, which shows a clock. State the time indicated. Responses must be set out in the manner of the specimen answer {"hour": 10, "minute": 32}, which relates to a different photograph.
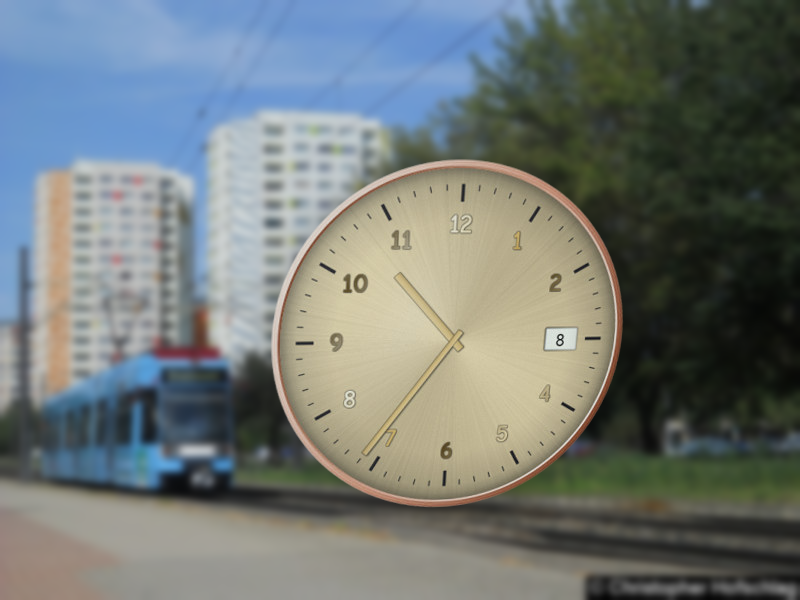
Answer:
{"hour": 10, "minute": 36}
